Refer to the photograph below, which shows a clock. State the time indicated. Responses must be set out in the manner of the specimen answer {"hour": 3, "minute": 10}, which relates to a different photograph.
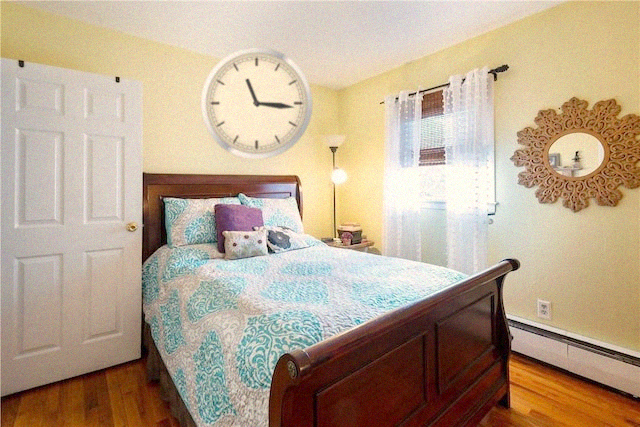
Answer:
{"hour": 11, "minute": 16}
